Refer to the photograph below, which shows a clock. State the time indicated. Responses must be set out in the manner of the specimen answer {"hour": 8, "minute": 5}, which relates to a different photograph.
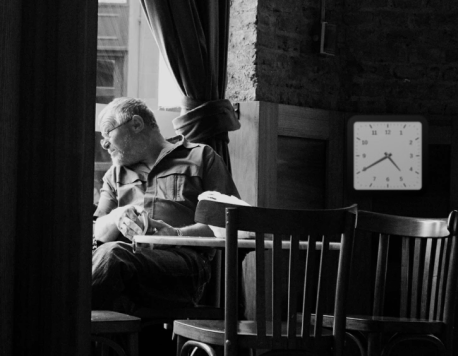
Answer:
{"hour": 4, "minute": 40}
